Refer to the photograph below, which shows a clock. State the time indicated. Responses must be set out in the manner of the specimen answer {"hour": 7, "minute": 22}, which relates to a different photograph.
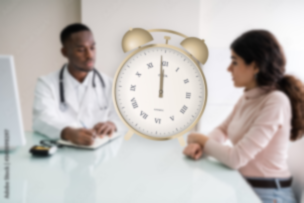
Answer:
{"hour": 11, "minute": 59}
